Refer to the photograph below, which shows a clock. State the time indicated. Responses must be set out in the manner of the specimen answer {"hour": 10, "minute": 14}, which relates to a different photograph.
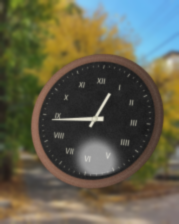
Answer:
{"hour": 12, "minute": 44}
